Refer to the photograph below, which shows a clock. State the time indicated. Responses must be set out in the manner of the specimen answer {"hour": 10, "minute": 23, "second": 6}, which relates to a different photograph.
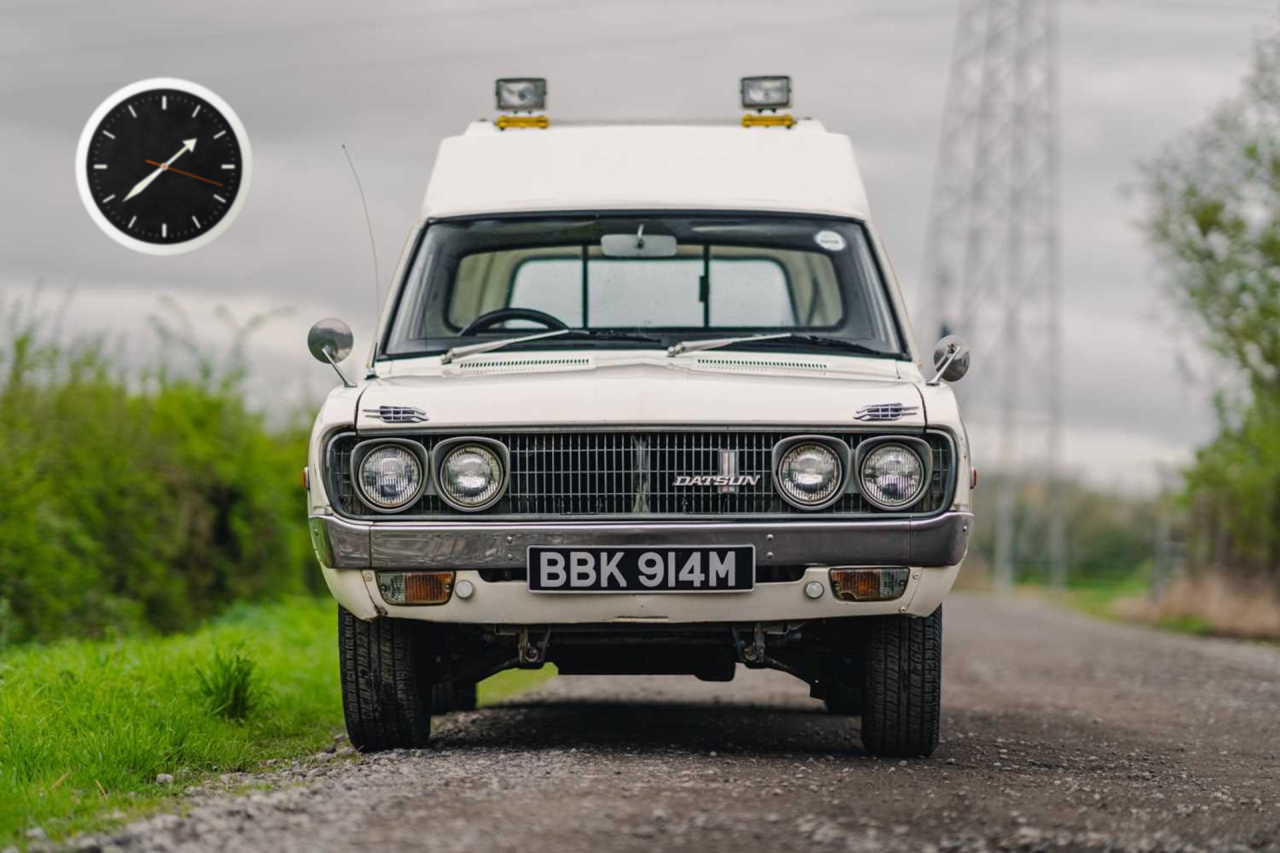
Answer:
{"hour": 1, "minute": 38, "second": 18}
